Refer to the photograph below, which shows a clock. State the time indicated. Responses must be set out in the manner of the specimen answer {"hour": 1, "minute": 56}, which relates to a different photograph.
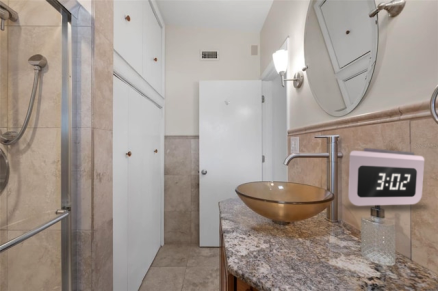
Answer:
{"hour": 3, "minute": 2}
